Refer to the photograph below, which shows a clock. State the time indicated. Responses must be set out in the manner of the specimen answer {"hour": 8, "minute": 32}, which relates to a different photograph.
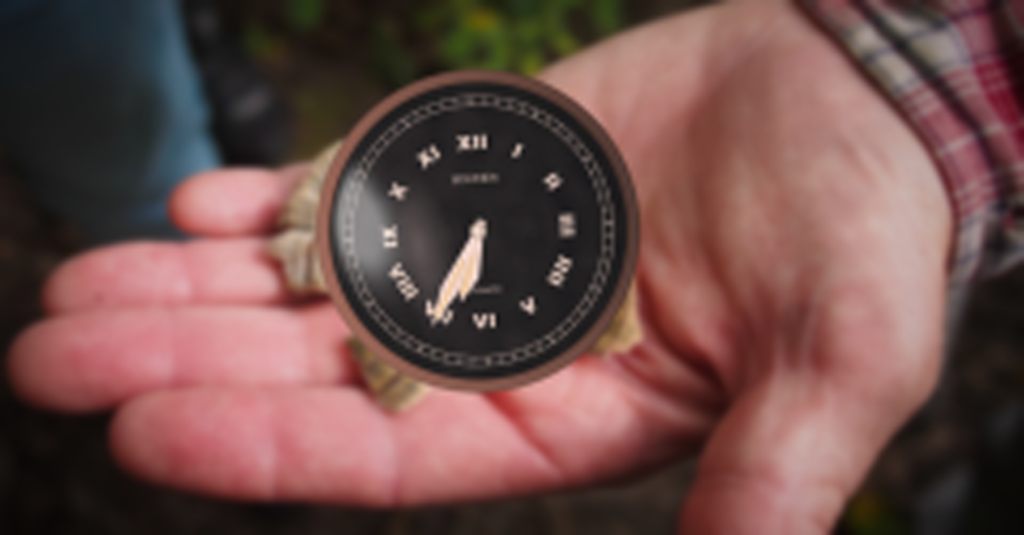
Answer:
{"hour": 6, "minute": 35}
